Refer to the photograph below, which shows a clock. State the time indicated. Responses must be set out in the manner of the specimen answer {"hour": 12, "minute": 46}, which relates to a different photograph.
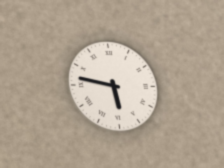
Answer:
{"hour": 5, "minute": 47}
